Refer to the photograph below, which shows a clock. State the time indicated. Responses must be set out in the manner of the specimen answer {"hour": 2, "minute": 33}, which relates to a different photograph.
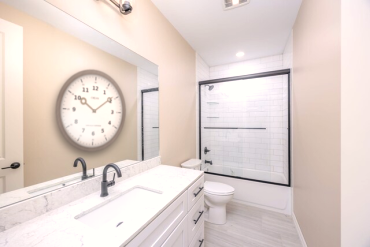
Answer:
{"hour": 10, "minute": 9}
